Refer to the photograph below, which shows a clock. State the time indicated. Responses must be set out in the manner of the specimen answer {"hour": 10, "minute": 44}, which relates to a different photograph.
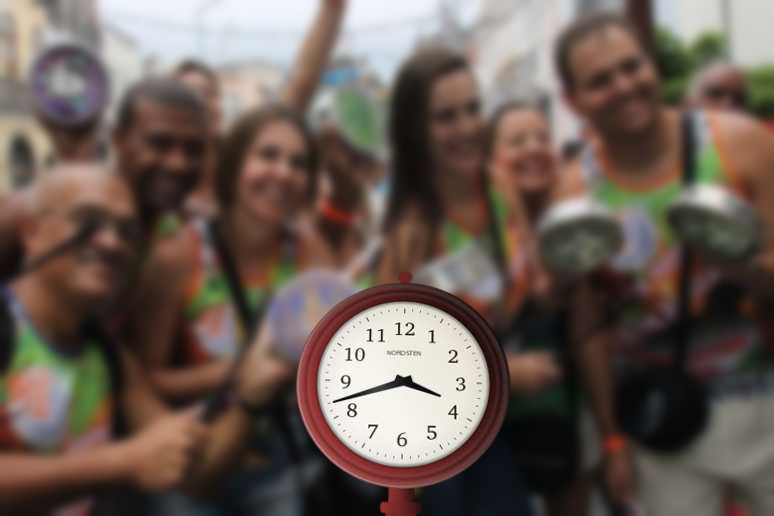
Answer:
{"hour": 3, "minute": 42}
